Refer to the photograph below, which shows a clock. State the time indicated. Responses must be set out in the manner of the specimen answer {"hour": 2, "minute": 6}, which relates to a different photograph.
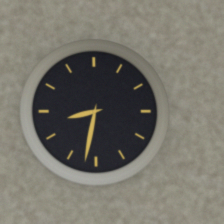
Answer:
{"hour": 8, "minute": 32}
